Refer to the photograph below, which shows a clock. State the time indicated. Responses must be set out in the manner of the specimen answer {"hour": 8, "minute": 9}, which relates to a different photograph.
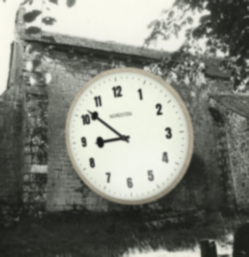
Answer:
{"hour": 8, "minute": 52}
